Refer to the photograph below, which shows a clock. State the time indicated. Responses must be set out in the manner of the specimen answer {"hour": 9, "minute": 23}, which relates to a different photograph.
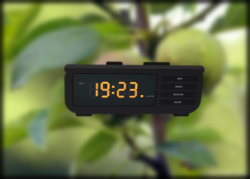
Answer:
{"hour": 19, "minute": 23}
